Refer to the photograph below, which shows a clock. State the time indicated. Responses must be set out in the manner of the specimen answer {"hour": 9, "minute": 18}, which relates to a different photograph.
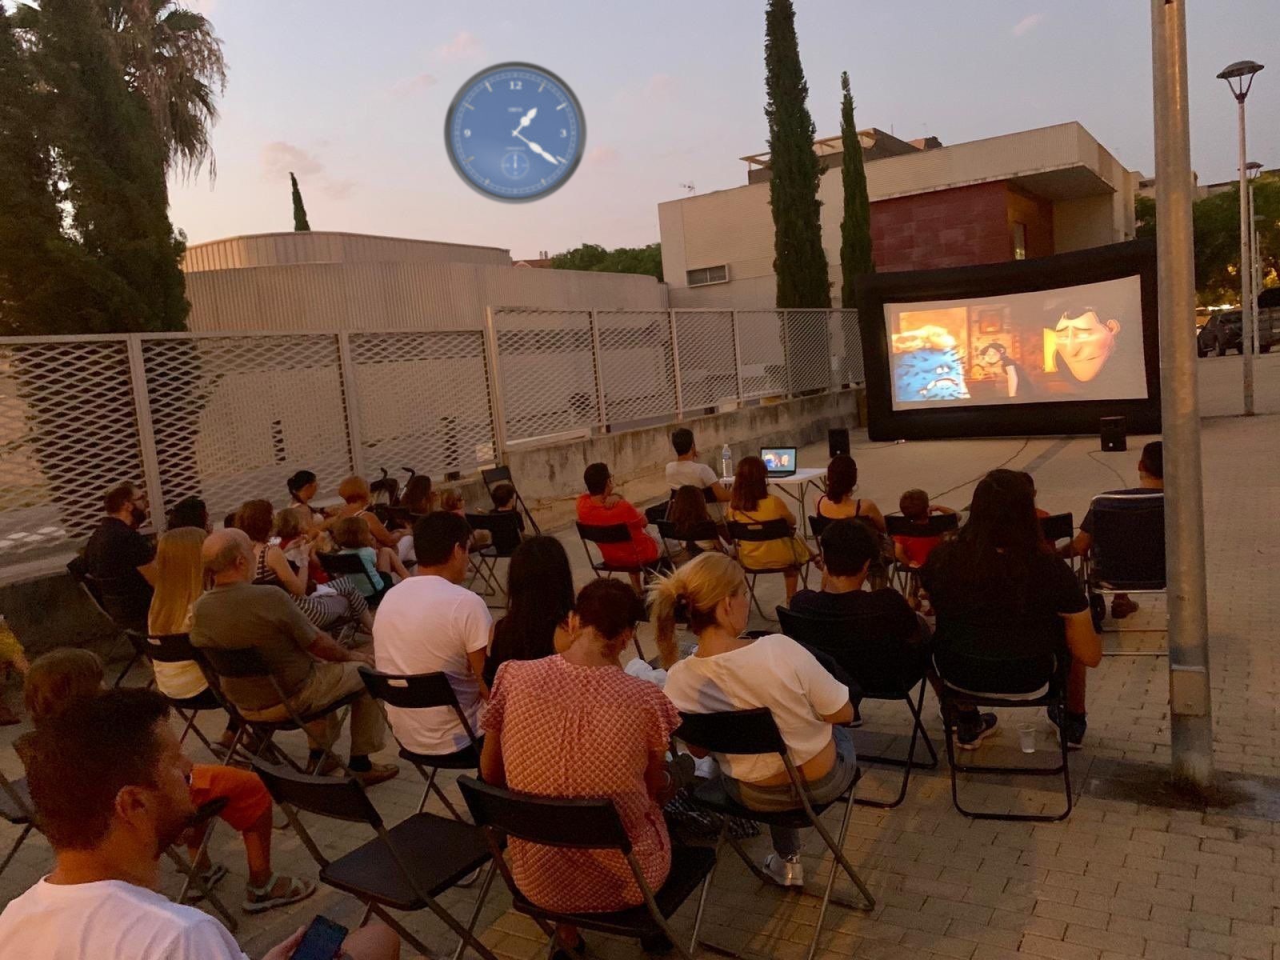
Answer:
{"hour": 1, "minute": 21}
